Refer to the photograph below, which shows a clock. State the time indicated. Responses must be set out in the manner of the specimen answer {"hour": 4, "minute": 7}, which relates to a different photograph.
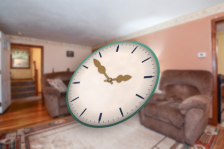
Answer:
{"hour": 2, "minute": 53}
